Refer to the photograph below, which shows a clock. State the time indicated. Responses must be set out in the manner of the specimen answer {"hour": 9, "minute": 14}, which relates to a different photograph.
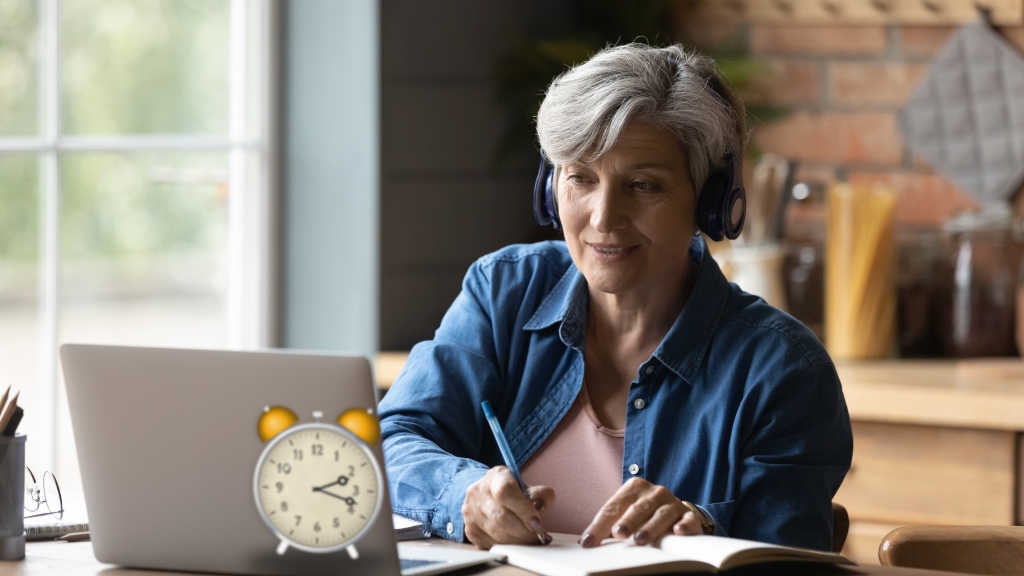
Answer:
{"hour": 2, "minute": 18}
